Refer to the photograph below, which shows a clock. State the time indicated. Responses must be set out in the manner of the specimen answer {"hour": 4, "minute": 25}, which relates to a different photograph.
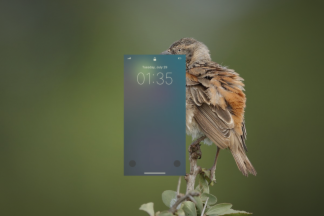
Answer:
{"hour": 1, "minute": 35}
